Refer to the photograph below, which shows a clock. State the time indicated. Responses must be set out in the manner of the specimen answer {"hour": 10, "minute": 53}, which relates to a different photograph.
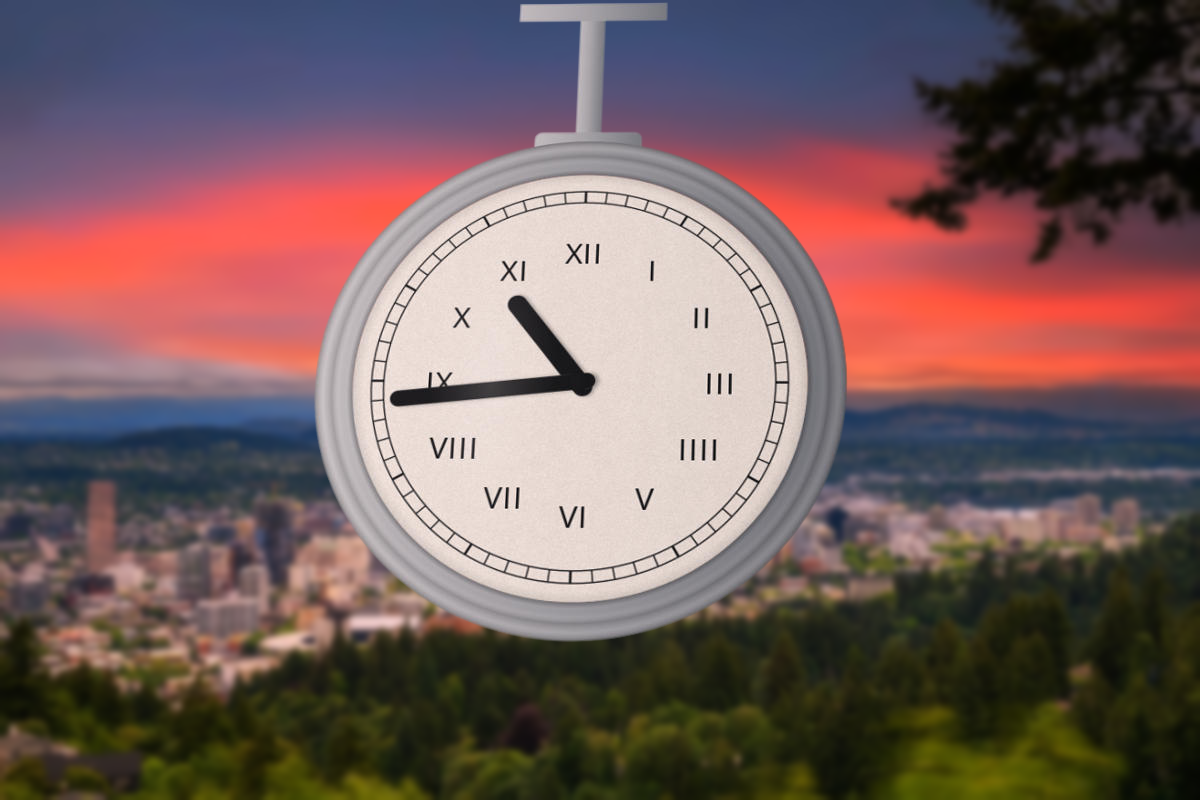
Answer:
{"hour": 10, "minute": 44}
